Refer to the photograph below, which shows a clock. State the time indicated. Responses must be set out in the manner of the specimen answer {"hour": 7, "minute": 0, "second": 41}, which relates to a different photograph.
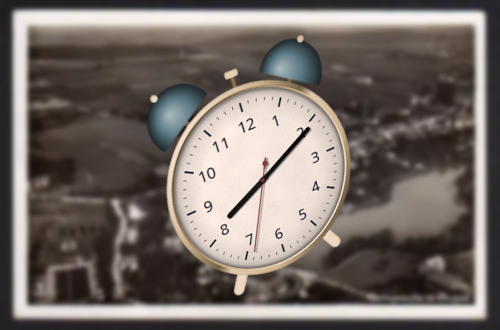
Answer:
{"hour": 8, "minute": 10, "second": 34}
